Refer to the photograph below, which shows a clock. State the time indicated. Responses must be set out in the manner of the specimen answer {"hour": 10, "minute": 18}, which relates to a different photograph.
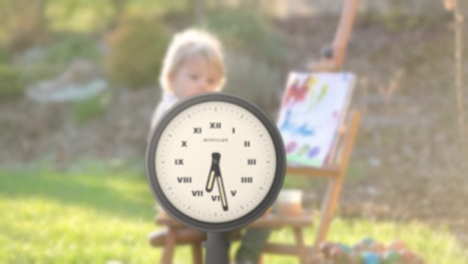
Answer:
{"hour": 6, "minute": 28}
